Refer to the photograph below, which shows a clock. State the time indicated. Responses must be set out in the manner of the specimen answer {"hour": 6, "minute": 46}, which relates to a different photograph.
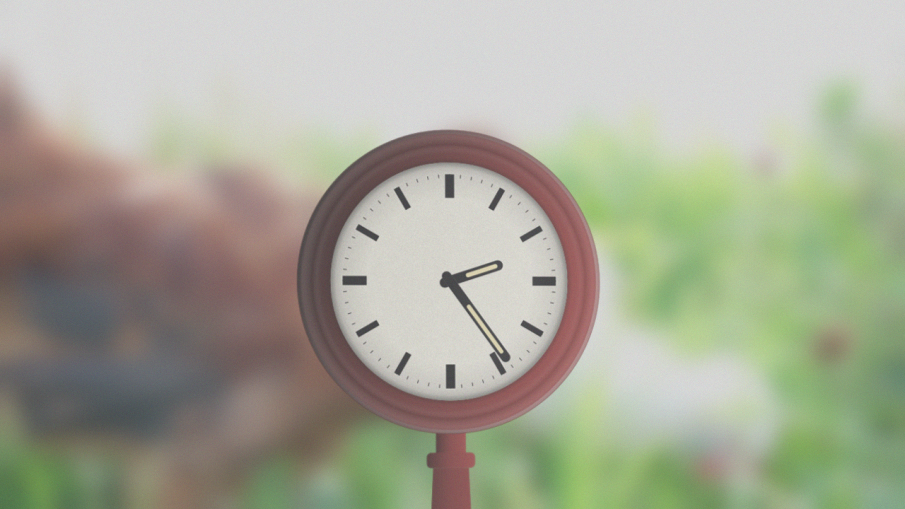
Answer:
{"hour": 2, "minute": 24}
